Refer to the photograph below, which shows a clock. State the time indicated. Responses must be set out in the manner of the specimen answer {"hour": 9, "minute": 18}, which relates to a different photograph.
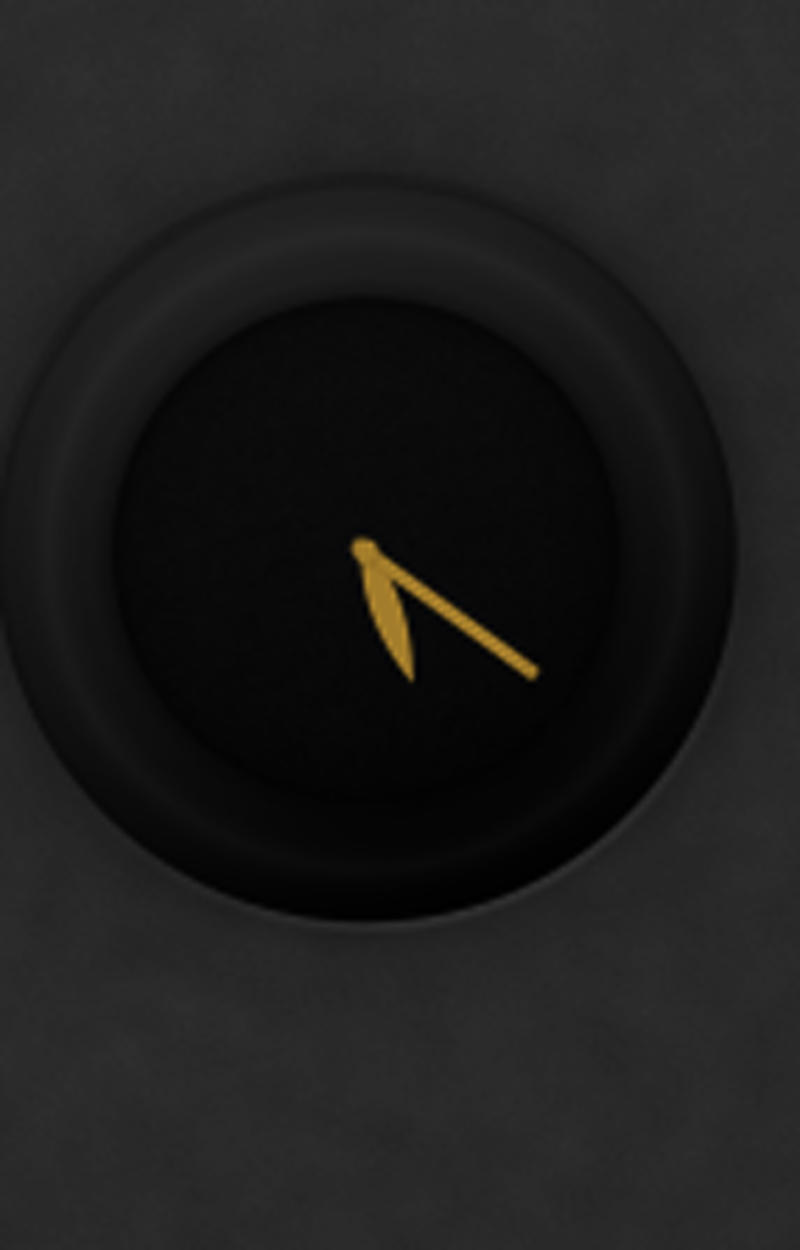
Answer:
{"hour": 5, "minute": 21}
